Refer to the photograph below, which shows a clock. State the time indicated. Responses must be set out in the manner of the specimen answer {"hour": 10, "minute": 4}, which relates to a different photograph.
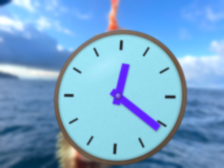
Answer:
{"hour": 12, "minute": 21}
